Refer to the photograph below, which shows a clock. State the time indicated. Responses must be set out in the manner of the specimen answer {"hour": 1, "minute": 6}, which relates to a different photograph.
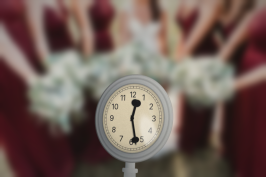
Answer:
{"hour": 12, "minute": 28}
